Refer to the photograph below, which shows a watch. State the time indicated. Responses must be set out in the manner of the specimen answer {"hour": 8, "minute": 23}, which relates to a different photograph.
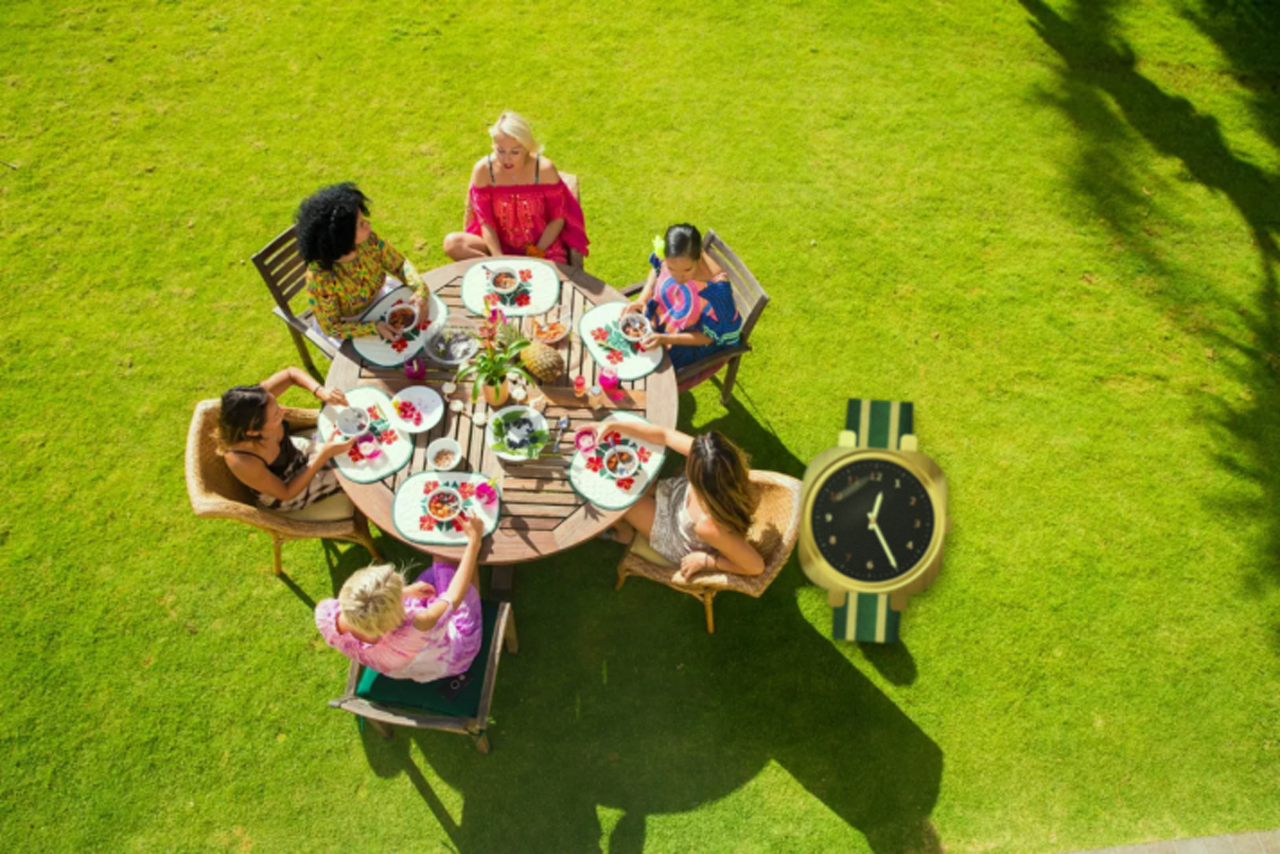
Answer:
{"hour": 12, "minute": 25}
